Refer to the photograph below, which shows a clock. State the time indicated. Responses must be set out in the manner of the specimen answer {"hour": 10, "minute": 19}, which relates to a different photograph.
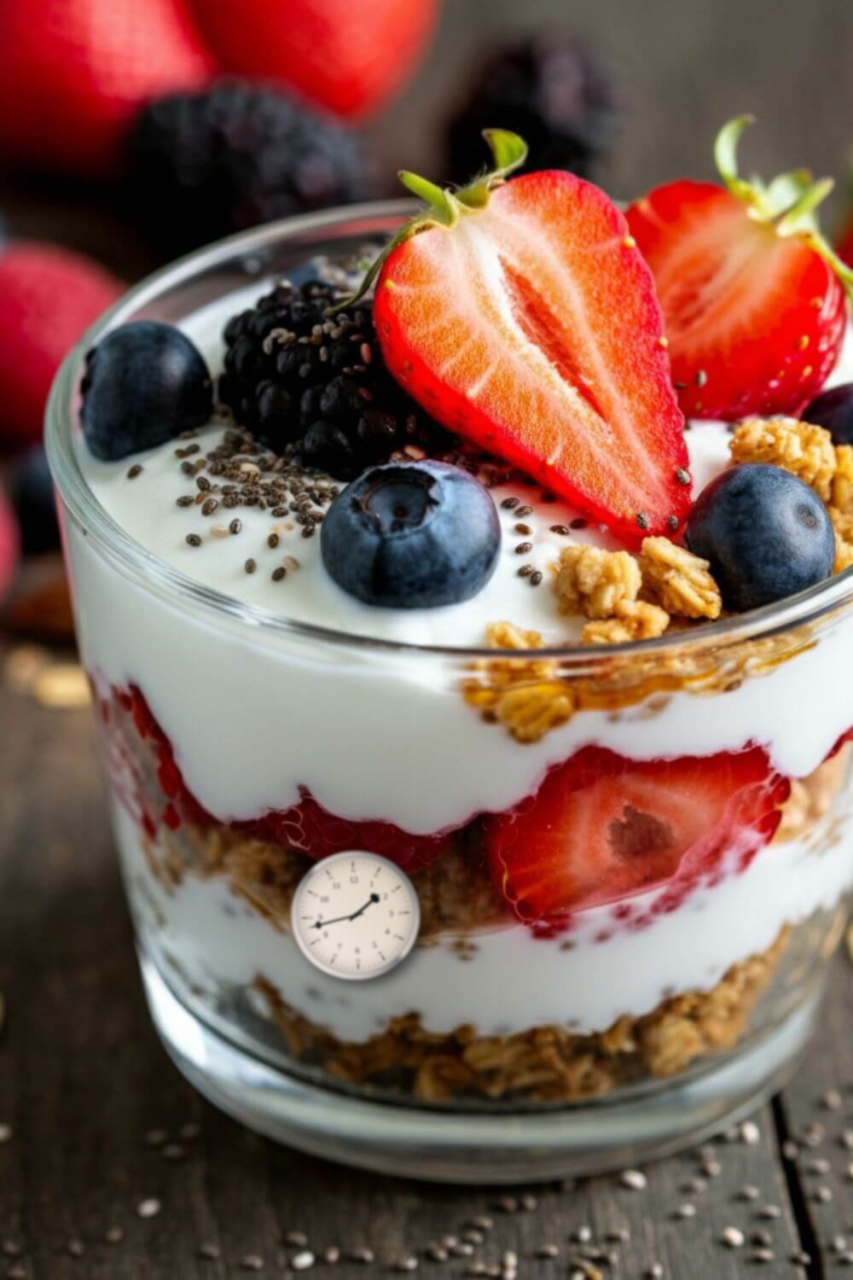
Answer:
{"hour": 1, "minute": 43}
